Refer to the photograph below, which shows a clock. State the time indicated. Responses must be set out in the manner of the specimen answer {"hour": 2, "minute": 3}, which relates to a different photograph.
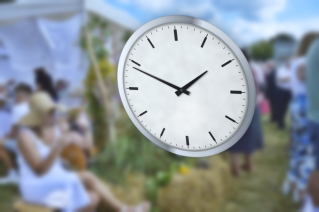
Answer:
{"hour": 1, "minute": 49}
